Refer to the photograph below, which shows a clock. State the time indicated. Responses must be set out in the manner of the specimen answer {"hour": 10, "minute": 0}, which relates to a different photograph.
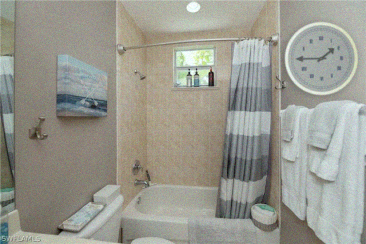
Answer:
{"hour": 1, "minute": 45}
